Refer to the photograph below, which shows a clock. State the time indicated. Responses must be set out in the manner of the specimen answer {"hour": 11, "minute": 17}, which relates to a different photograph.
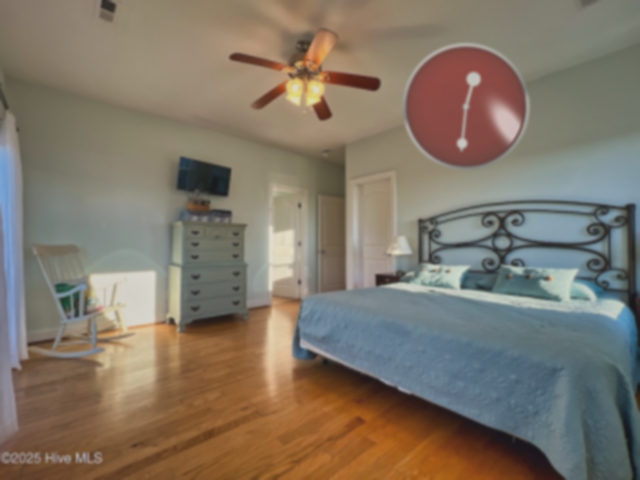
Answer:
{"hour": 12, "minute": 31}
